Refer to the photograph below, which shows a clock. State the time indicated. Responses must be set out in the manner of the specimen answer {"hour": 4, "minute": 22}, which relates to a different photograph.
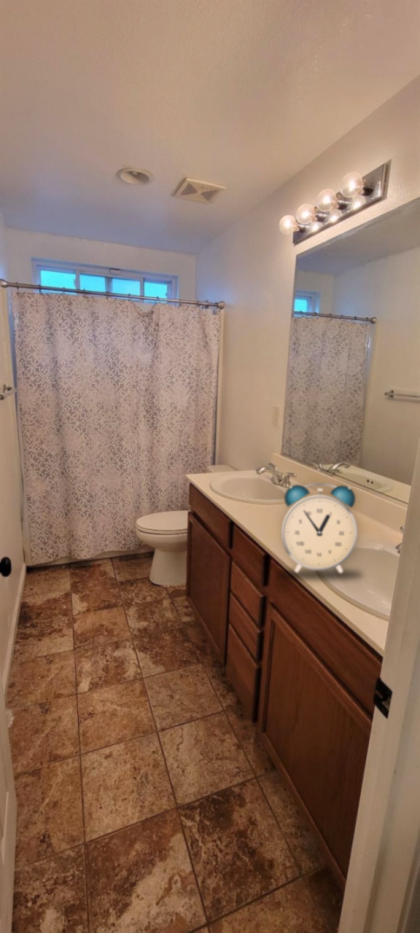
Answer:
{"hour": 12, "minute": 54}
